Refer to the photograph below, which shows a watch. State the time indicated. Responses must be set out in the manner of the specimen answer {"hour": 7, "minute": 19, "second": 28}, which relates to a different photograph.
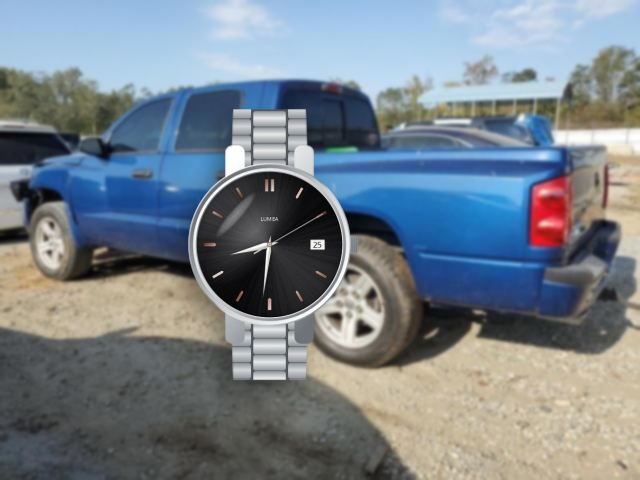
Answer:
{"hour": 8, "minute": 31, "second": 10}
